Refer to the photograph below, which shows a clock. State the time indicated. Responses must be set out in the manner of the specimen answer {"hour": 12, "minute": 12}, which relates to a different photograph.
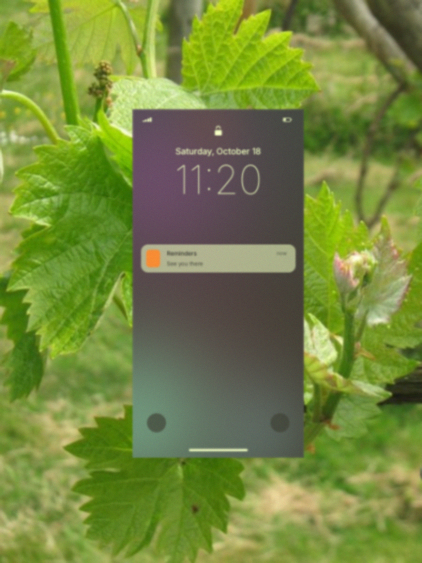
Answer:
{"hour": 11, "minute": 20}
